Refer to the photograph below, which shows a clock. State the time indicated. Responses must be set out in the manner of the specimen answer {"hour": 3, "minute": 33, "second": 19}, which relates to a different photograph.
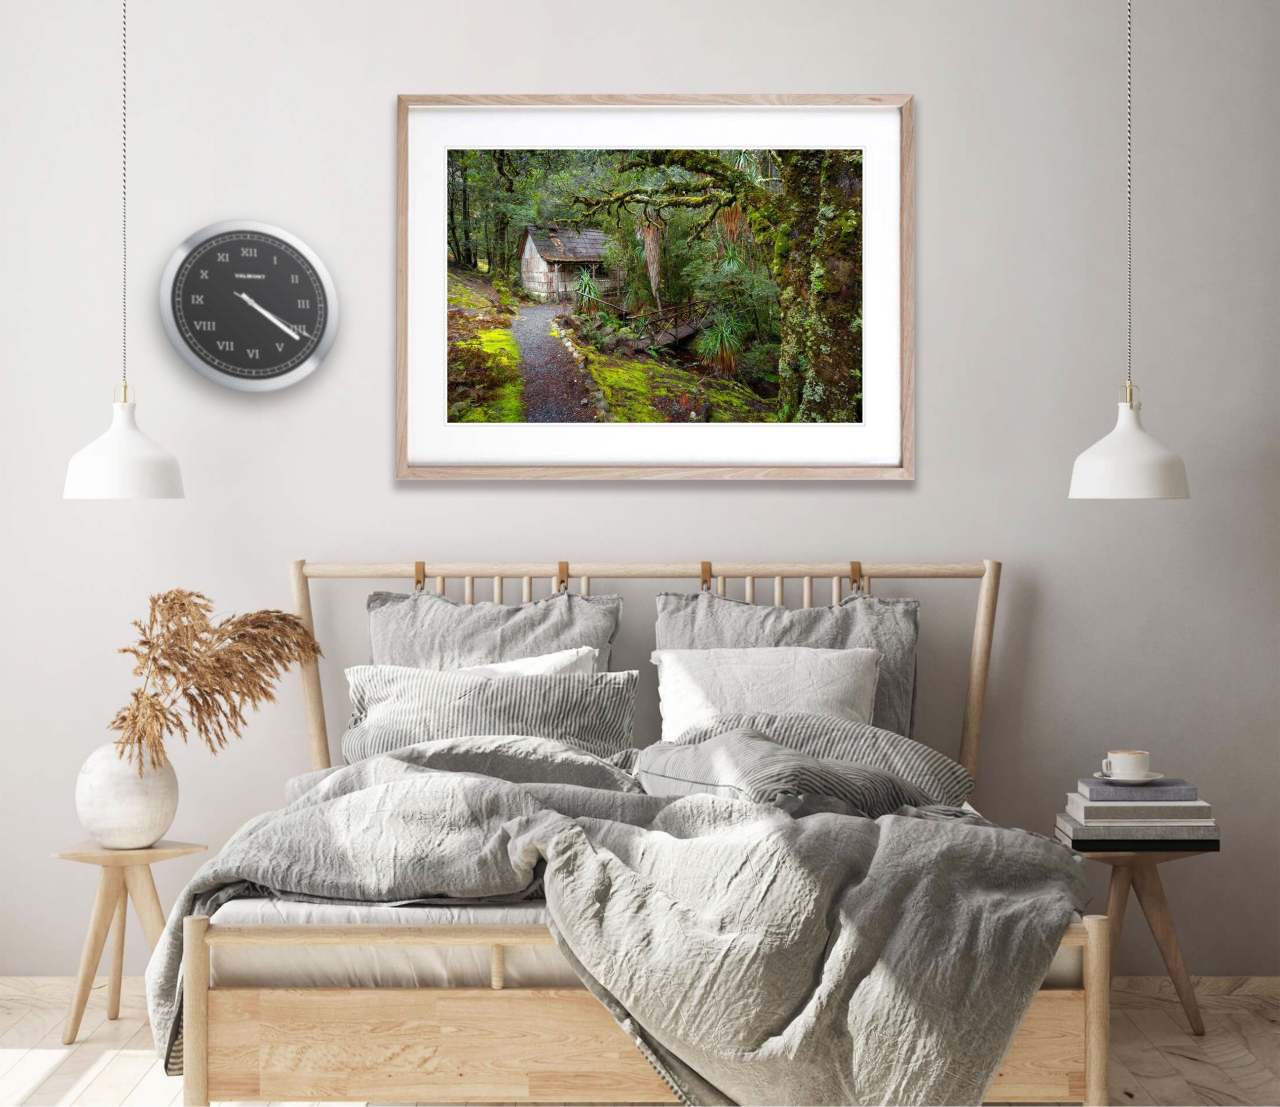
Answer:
{"hour": 4, "minute": 21, "second": 20}
